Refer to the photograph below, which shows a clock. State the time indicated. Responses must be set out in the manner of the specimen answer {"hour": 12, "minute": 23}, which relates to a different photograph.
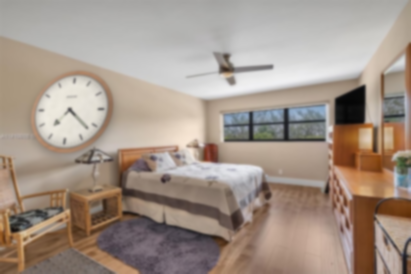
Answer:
{"hour": 7, "minute": 22}
